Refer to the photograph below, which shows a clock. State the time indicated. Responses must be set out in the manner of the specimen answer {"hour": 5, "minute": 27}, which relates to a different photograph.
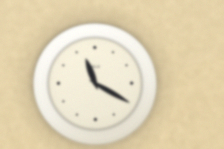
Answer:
{"hour": 11, "minute": 20}
